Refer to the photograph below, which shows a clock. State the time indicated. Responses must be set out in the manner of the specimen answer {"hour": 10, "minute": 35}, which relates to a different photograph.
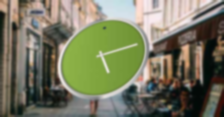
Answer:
{"hour": 5, "minute": 13}
